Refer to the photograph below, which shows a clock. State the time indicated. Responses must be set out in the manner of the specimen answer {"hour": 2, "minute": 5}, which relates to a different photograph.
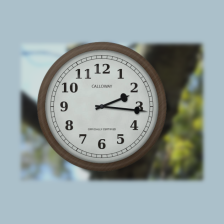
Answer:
{"hour": 2, "minute": 16}
